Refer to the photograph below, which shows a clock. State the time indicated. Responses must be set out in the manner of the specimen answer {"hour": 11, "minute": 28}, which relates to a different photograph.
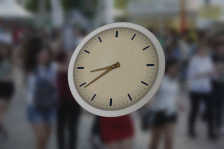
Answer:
{"hour": 8, "minute": 39}
